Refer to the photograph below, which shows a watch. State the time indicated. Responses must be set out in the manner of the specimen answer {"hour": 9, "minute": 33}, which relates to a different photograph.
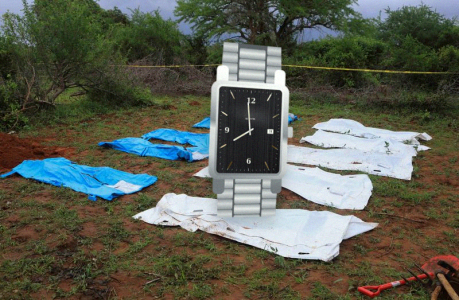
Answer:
{"hour": 7, "minute": 59}
